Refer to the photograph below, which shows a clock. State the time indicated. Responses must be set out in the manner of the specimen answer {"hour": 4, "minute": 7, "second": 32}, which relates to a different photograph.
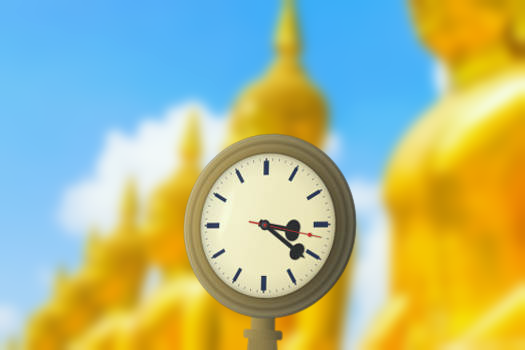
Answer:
{"hour": 3, "minute": 21, "second": 17}
